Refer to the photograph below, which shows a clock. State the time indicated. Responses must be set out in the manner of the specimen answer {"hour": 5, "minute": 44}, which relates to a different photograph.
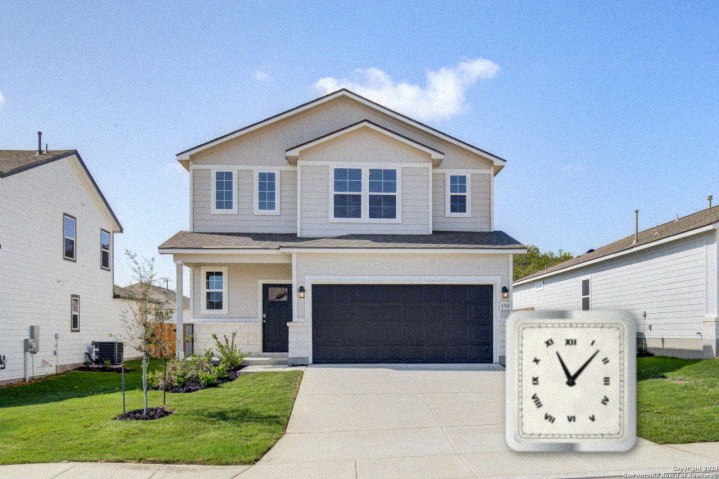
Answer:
{"hour": 11, "minute": 7}
